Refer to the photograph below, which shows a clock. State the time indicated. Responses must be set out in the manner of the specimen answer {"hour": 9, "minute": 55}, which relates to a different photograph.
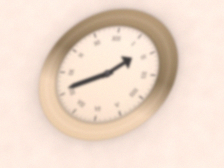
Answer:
{"hour": 1, "minute": 41}
